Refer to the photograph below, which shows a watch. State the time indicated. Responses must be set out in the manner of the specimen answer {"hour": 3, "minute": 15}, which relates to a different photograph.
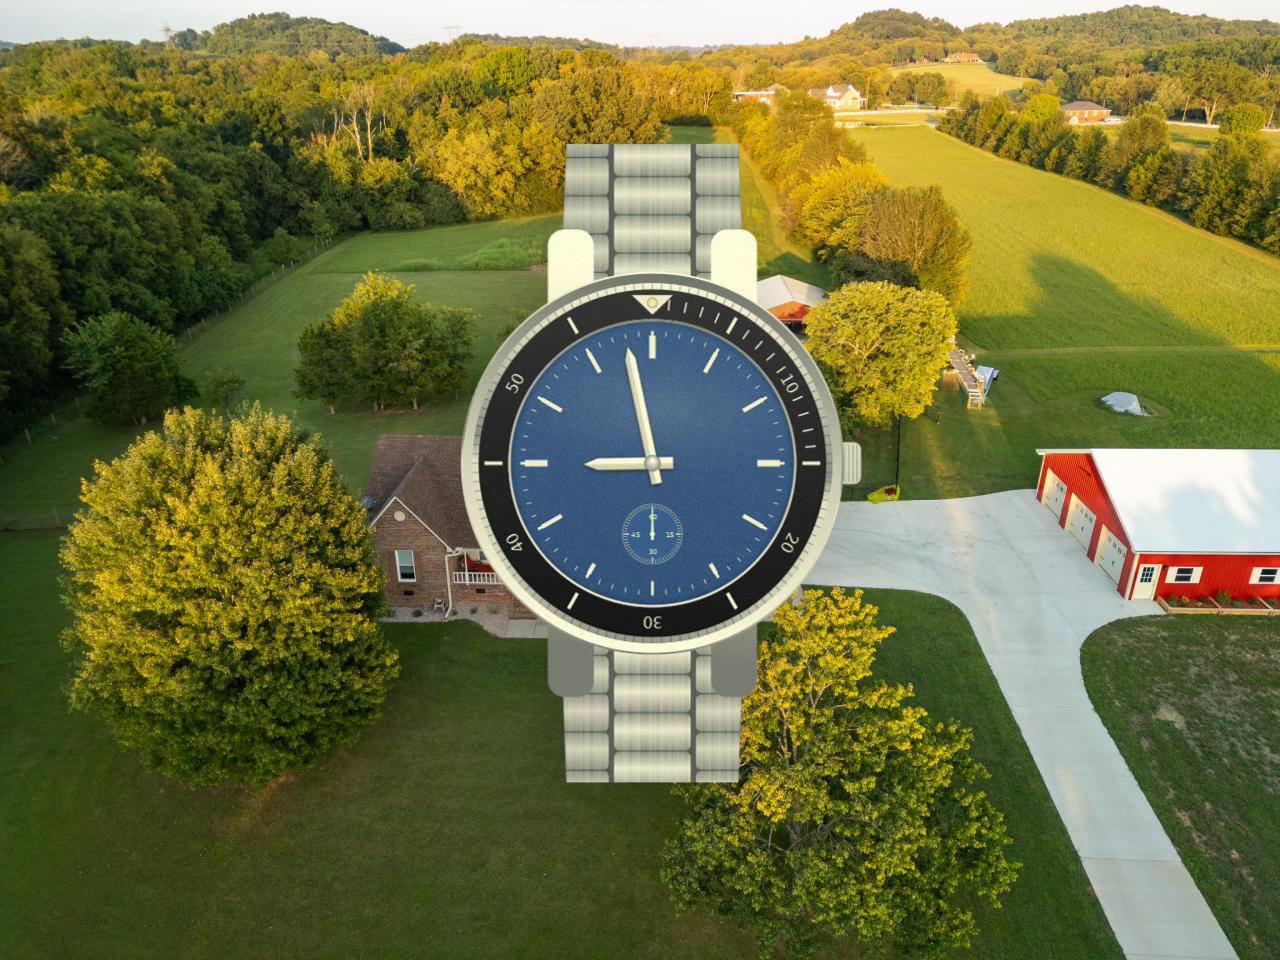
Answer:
{"hour": 8, "minute": 58}
